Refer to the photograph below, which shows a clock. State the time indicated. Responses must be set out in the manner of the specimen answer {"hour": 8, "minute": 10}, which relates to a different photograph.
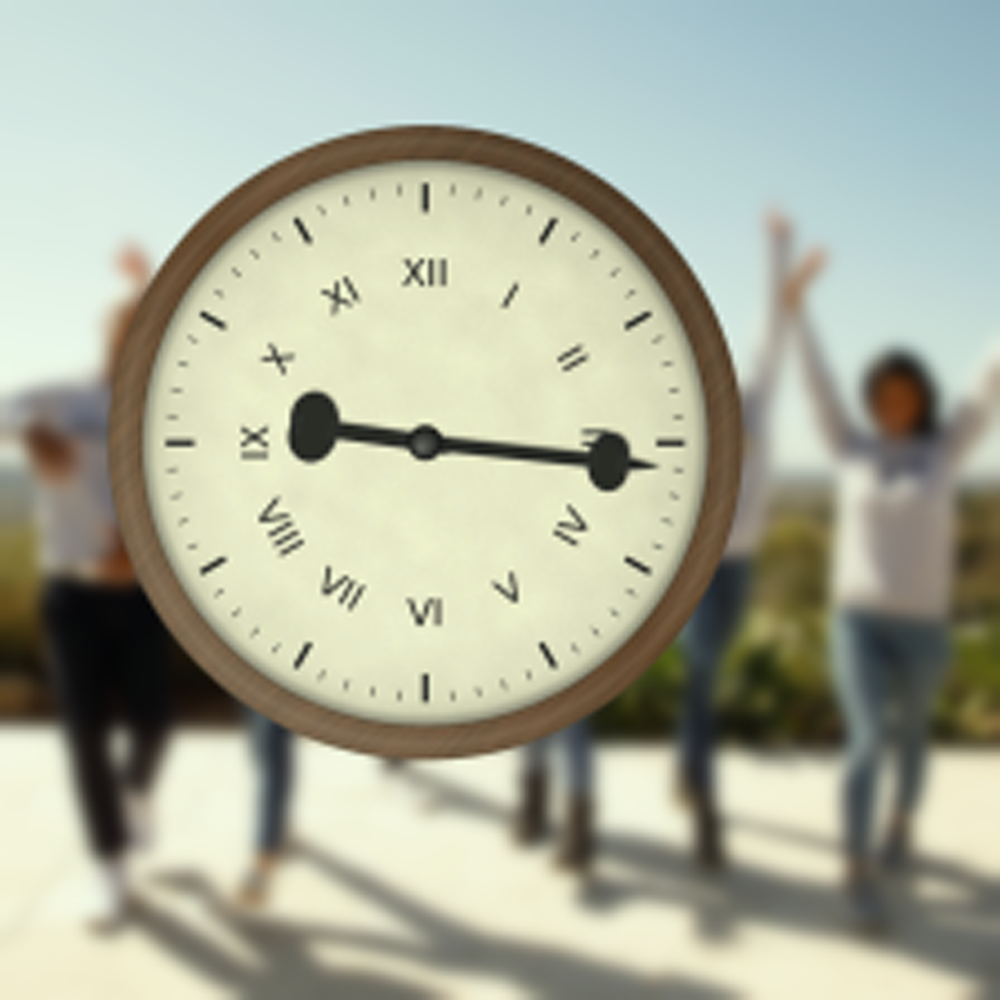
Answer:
{"hour": 9, "minute": 16}
